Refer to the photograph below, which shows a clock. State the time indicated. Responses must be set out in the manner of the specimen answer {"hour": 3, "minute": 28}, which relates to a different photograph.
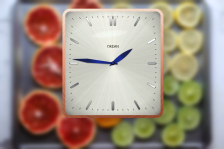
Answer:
{"hour": 1, "minute": 46}
